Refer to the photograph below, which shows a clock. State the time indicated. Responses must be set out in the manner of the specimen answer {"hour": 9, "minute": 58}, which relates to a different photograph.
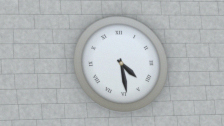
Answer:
{"hour": 4, "minute": 29}
